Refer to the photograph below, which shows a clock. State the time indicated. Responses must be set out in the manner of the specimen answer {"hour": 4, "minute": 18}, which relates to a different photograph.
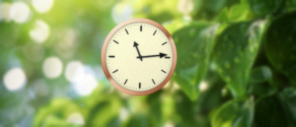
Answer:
{"hour": 11, "minute": 14}
